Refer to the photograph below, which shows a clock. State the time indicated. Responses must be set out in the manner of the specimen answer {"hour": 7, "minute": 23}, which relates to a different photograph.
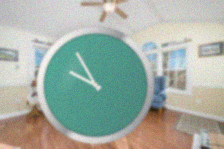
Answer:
{"hour": 9, "minute": 55}
